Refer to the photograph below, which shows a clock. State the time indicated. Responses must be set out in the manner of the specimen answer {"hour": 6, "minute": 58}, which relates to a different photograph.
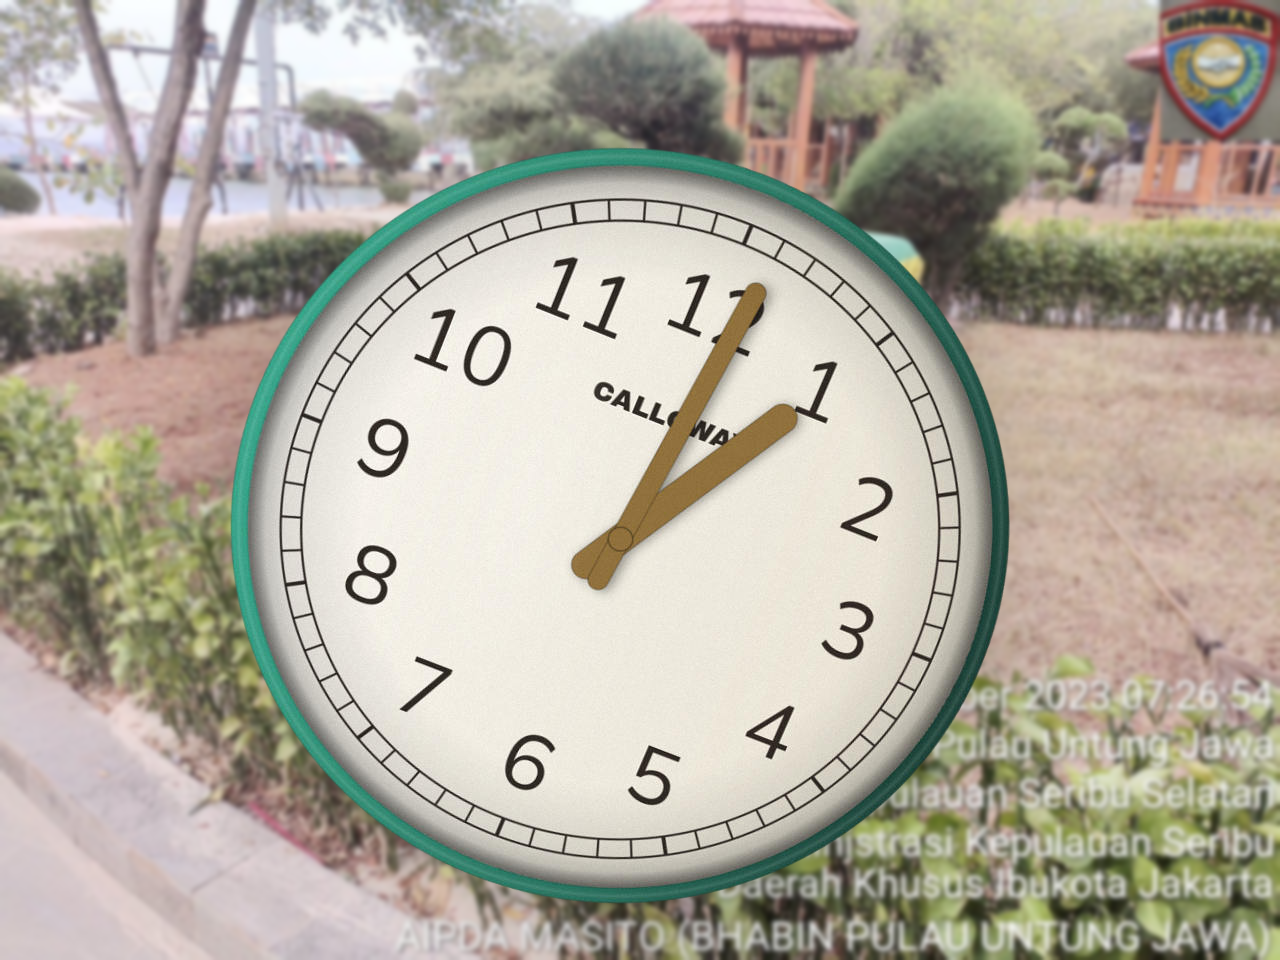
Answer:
{"hour": 1, "minute": 1}
